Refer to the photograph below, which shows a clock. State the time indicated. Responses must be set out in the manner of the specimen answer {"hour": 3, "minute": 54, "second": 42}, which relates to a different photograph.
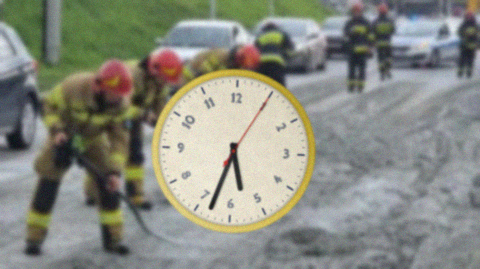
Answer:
{"hour": 5, "minute": 33, "second": 5}
